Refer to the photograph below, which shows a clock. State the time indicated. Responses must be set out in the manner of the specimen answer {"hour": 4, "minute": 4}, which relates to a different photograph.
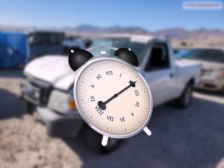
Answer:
{"hour": 8, "minute": 11}
